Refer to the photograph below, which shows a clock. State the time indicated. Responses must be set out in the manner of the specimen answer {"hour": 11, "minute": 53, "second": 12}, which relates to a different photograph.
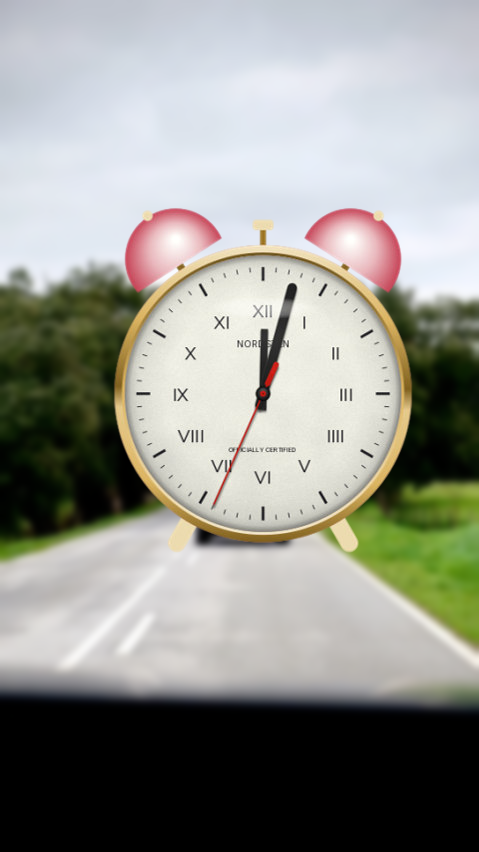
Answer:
{"hour": 12, "minute": 2, "second": 34}
